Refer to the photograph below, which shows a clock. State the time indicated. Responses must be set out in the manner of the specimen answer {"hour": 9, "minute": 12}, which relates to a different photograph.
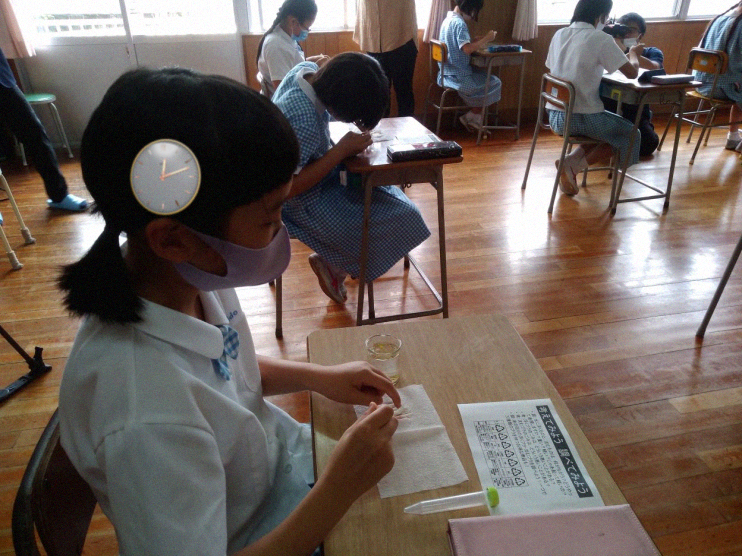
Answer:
{"hour": 12, "minute": 12}
